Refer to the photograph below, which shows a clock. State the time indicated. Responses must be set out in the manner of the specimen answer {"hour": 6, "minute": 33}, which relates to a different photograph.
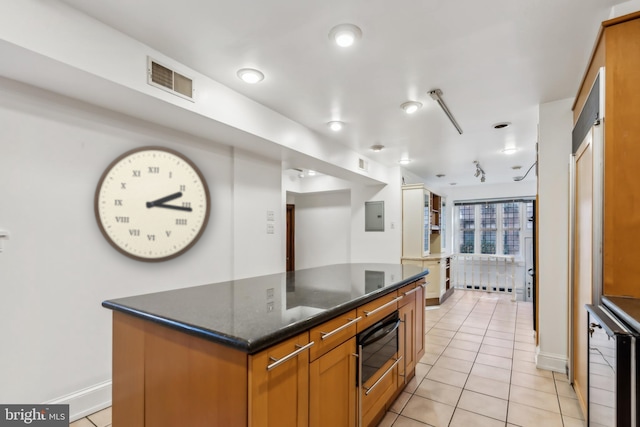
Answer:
{"hour": 2, "minute": 16}
